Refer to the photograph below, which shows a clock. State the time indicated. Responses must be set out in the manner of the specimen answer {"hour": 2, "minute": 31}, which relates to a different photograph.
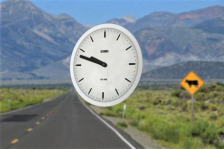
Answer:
{"hour": 9, "minute": 48}
